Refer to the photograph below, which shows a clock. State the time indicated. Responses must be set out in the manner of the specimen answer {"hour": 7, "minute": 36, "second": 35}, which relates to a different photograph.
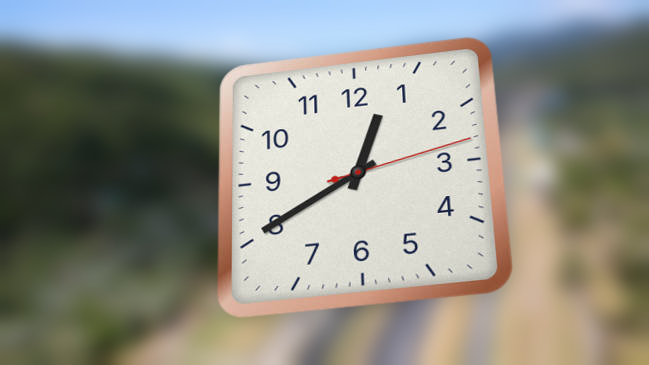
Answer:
{"hour": 12, "minute": 40, "second": 13}
